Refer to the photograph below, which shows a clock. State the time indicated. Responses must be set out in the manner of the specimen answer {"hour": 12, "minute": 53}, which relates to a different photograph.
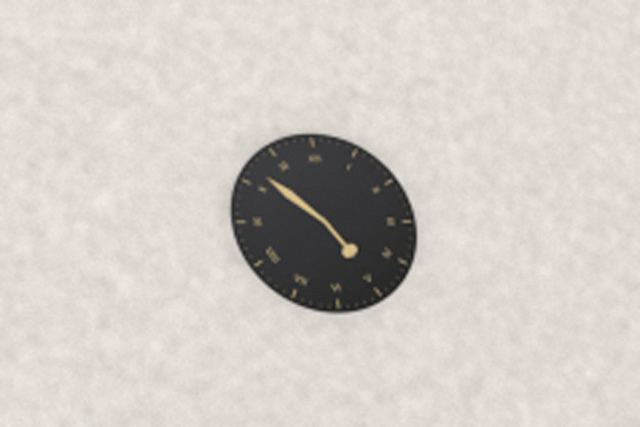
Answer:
{"hour": 4, "minute": 52}
